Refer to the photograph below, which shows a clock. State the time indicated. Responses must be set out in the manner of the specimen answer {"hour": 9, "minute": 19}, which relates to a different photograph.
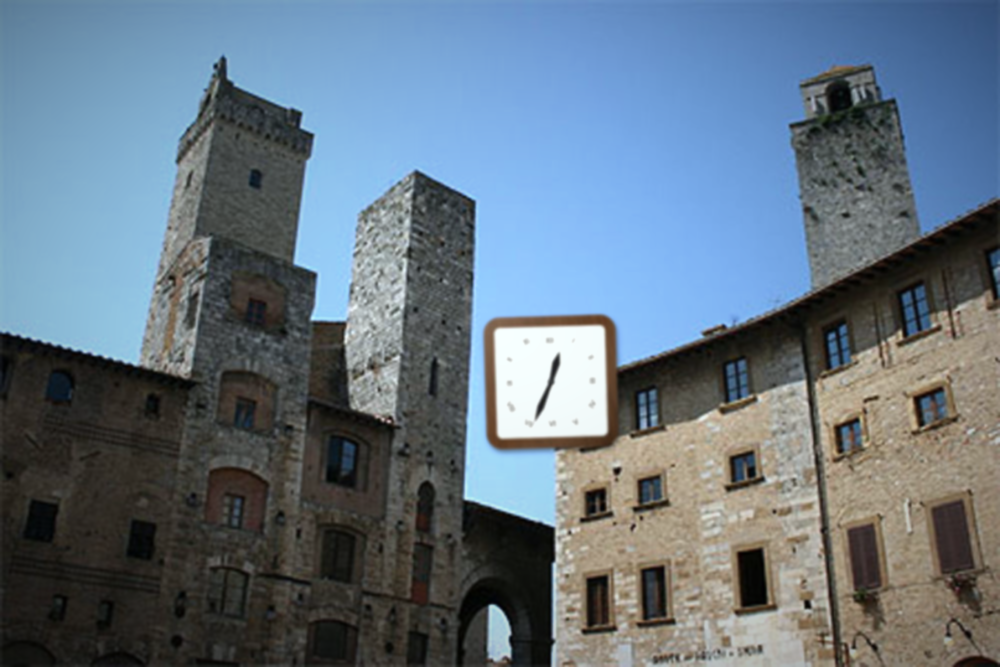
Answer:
{"hour": 12, "minute": 34}
